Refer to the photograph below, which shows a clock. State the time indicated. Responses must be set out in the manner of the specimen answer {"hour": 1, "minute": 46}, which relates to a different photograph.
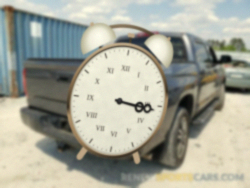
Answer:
{"hour": 3, "minute": 16}
